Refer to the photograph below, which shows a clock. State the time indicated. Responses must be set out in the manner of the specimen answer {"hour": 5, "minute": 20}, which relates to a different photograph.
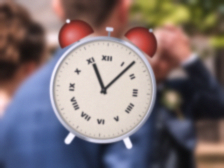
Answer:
{"hour": 11, "minute": 7}
